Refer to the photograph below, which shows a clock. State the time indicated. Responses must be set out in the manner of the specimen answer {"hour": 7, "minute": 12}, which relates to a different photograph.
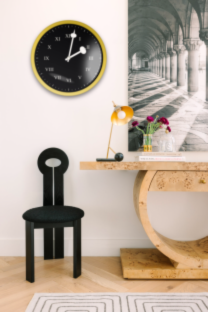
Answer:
{"hour": 2, "minute": 2}
